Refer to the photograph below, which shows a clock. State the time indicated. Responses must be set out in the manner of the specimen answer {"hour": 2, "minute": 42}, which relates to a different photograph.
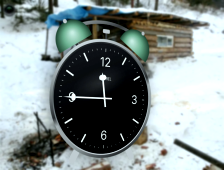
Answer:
{"hour": 11, "minute": 45}
